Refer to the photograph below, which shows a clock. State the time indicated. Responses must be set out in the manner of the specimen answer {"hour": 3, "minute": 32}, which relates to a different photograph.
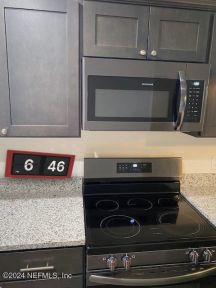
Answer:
{"hour": 6, "minute": 46}
